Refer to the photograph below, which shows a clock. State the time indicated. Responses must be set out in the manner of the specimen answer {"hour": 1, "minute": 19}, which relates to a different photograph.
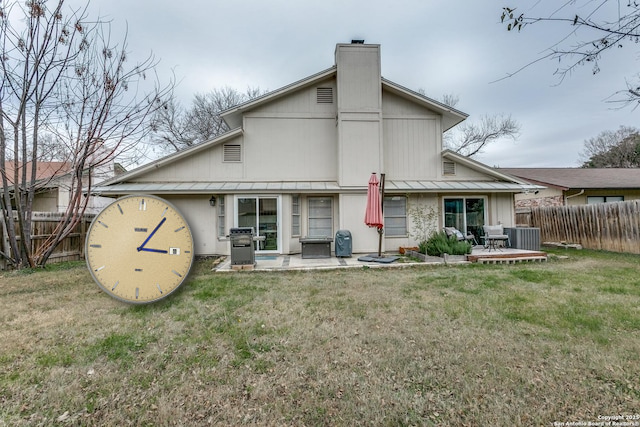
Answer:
{"hour": 3, "minute": 6}
